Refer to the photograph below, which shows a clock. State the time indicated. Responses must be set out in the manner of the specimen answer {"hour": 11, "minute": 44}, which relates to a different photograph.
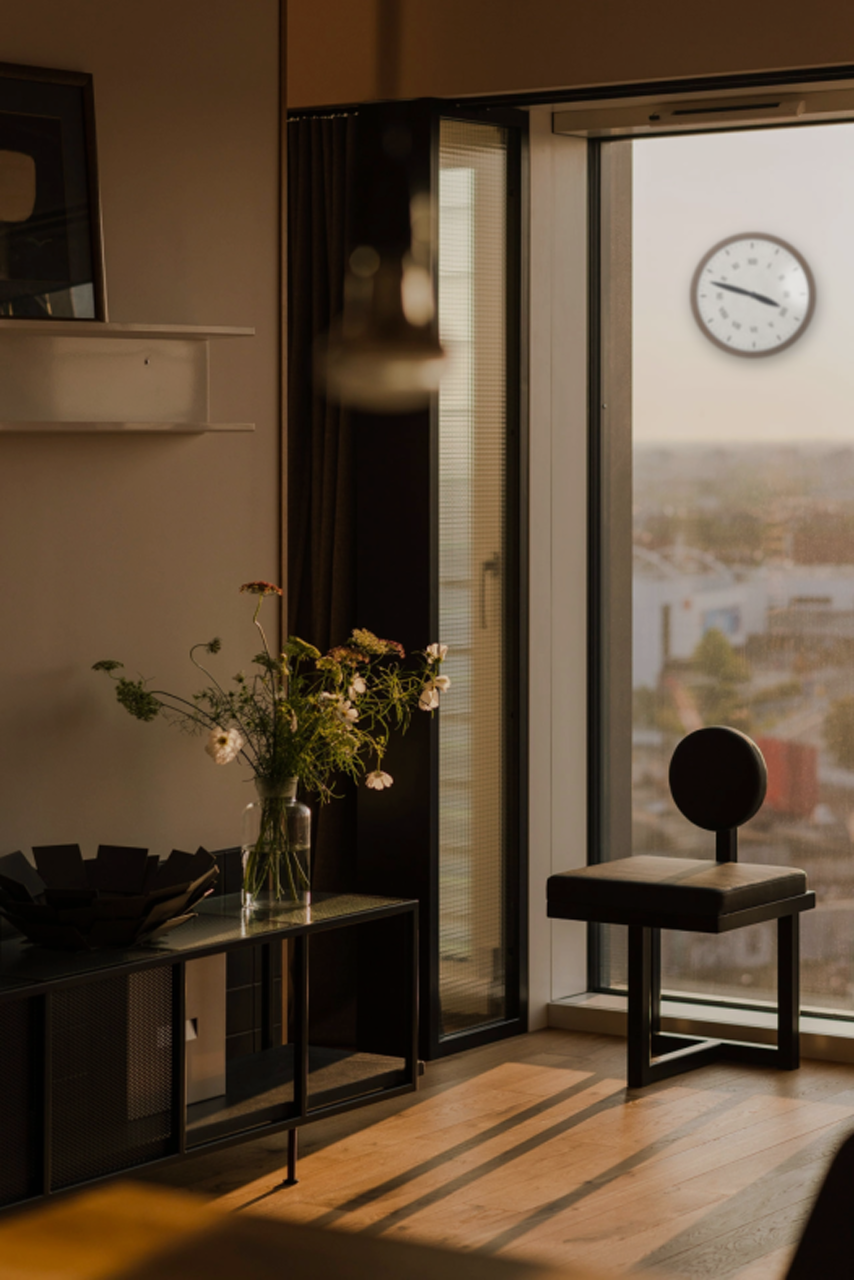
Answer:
{"hour": 3, "minute": 48}
